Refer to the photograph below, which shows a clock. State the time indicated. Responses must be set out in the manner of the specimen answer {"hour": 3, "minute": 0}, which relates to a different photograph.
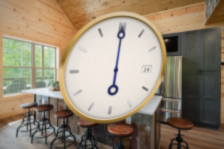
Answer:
{"hour": 6, "minute": 0}
